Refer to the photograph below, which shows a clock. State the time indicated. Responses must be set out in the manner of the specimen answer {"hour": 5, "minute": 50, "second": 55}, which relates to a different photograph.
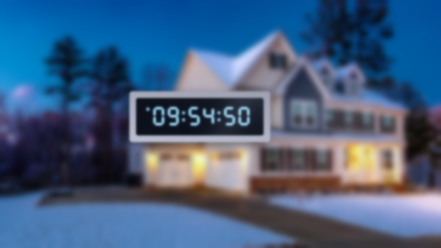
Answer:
{"hour": 9, "minute": 54, "second": 50}
